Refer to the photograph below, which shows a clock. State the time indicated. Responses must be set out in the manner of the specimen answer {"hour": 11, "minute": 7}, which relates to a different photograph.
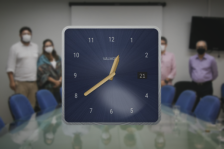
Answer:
{"hour": 12, "minute": 39}
